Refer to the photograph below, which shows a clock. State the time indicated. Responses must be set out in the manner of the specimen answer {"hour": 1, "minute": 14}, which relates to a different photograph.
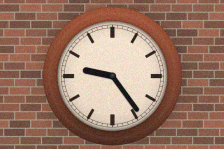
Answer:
{"hour": 9, "minute": 24}
